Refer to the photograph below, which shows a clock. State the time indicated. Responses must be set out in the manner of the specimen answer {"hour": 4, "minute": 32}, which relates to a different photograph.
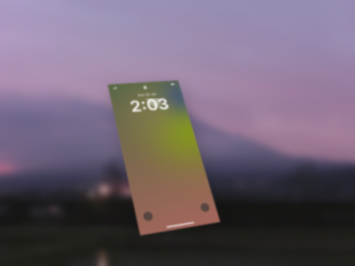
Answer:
{"hour": 2, "minute": 3}
